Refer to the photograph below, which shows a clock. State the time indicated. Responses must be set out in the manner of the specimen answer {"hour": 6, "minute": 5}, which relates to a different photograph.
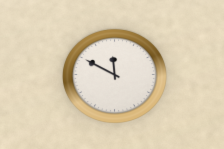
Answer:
{"hour": 11, "minute": 50}
